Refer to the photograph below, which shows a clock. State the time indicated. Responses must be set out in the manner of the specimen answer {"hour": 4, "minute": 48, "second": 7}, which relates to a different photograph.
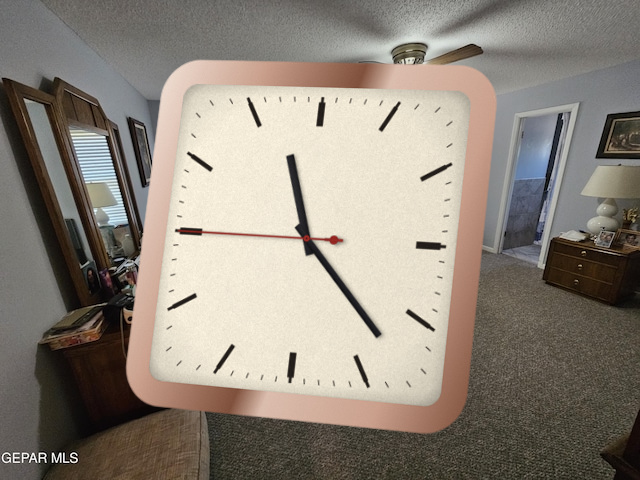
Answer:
{"hour": 11, "minute": 22, "second": 45}
